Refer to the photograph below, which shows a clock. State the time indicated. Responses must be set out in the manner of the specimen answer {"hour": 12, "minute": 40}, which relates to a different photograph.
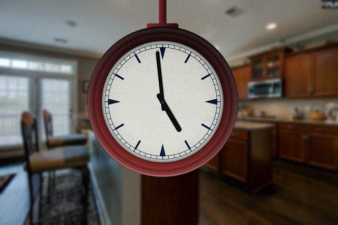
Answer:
{"hour": 4, "minute": 59}
